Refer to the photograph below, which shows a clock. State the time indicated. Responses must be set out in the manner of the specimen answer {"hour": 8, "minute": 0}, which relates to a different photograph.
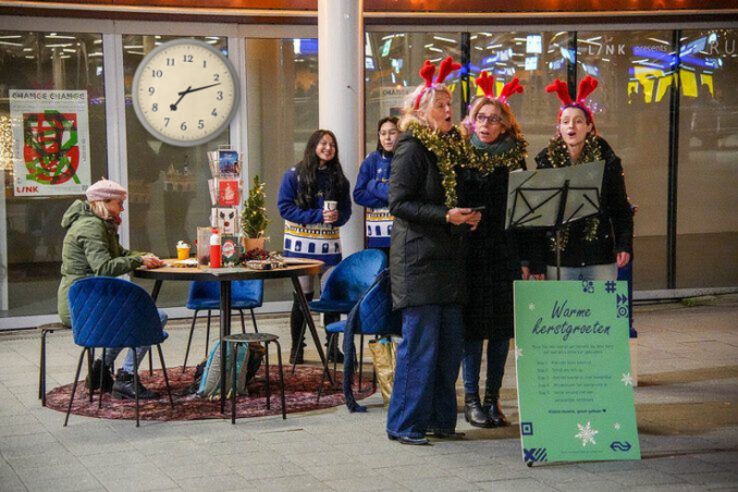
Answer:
{"hour": 7, "minute": 12}
